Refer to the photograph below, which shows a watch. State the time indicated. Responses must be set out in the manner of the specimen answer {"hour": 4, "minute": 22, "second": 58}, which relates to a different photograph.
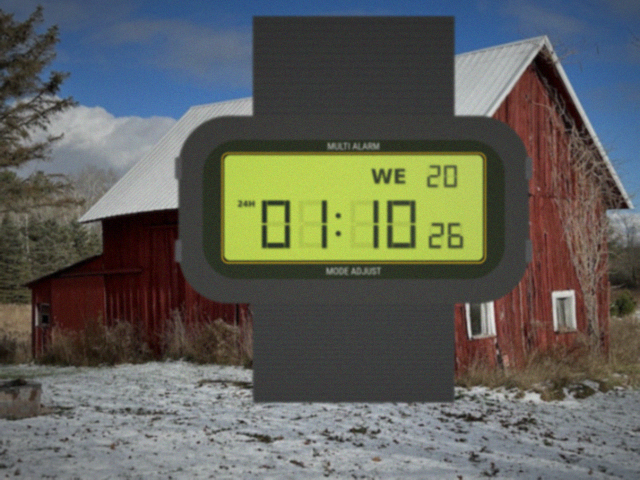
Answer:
{"hour": 1, "minute": 10, "second": 26}
